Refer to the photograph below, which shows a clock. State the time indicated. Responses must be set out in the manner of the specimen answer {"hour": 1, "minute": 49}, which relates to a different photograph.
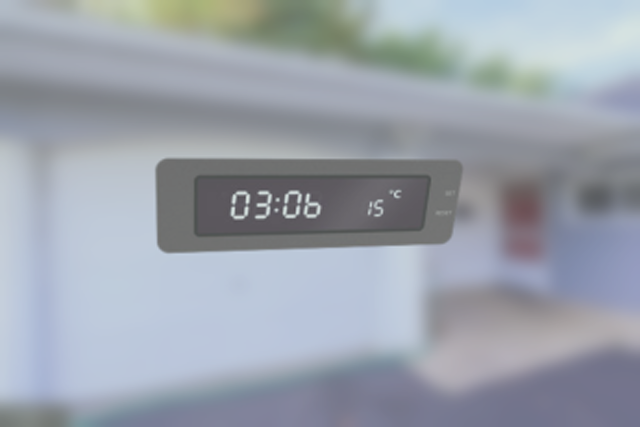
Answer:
{"hour": 3, "minute": 6}
